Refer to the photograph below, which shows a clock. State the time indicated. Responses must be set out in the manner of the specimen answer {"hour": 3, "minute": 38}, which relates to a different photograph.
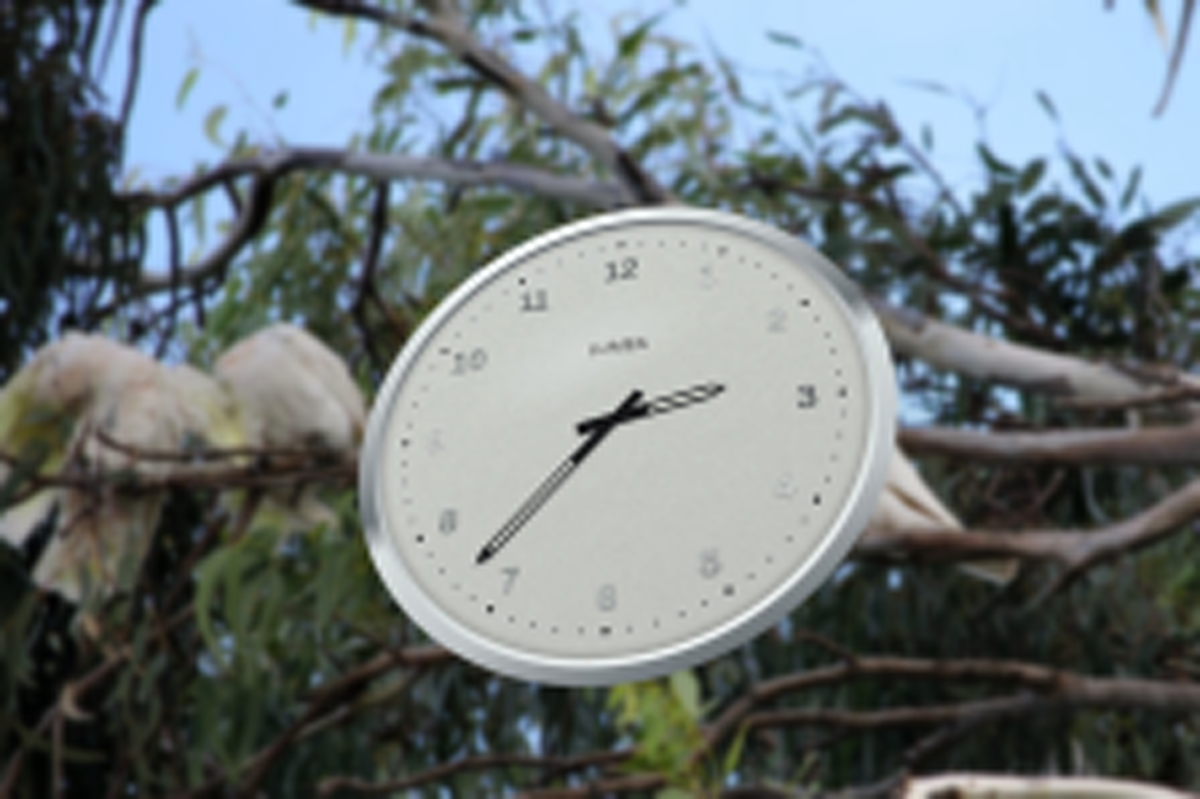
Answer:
{"hour": 2, "minute": 37}
